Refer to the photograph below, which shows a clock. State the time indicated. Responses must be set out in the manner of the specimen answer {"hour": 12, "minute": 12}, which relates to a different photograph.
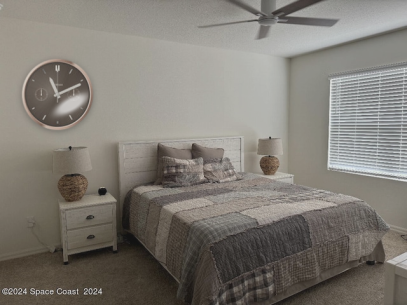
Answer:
{"hour": 11, "minute": 11}
